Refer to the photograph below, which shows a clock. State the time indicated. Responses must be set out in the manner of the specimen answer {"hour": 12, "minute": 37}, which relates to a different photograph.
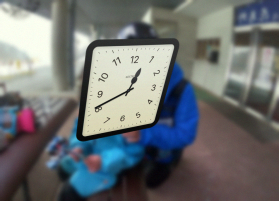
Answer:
{"hour": 12, "minute": 41}
